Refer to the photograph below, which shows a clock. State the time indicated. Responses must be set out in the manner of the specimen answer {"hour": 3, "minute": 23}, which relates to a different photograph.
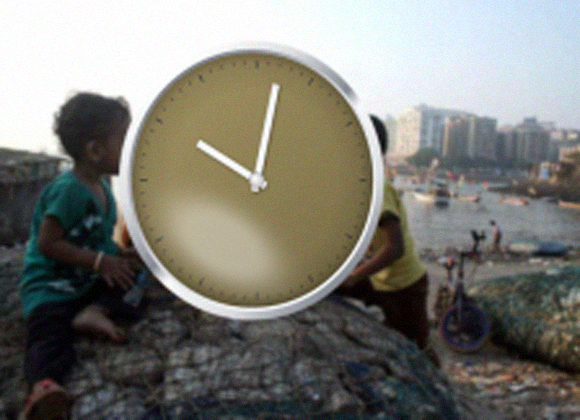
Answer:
{"hour": 10, "minute": 2}
